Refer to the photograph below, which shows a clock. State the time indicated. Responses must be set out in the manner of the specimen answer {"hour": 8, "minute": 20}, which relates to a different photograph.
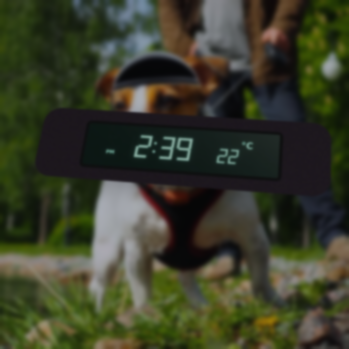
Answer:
{"hour": 2, "minute": 39}
